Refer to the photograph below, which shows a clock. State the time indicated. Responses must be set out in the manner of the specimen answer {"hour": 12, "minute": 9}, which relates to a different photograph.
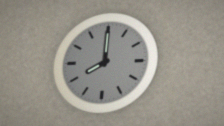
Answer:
{"hour": 8, "minute": 0}
